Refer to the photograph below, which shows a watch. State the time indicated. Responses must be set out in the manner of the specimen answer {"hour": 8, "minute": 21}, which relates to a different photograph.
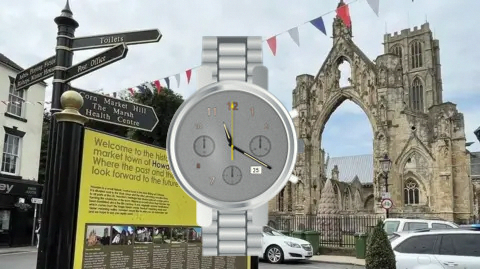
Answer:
{"hour": 11, "minute": 20}
